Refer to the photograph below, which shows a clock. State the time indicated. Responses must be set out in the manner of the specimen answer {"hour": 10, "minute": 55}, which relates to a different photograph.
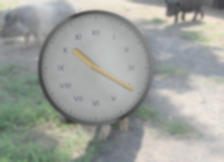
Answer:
{"hour": 10, "minute": 20}
